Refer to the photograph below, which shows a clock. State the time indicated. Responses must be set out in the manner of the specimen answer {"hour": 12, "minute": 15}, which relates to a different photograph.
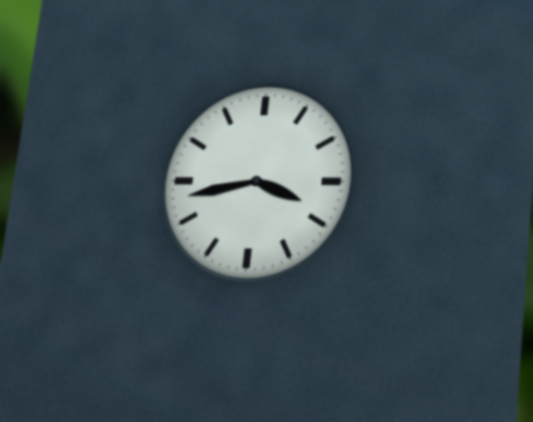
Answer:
{"hour": 3, "minute": 43}
